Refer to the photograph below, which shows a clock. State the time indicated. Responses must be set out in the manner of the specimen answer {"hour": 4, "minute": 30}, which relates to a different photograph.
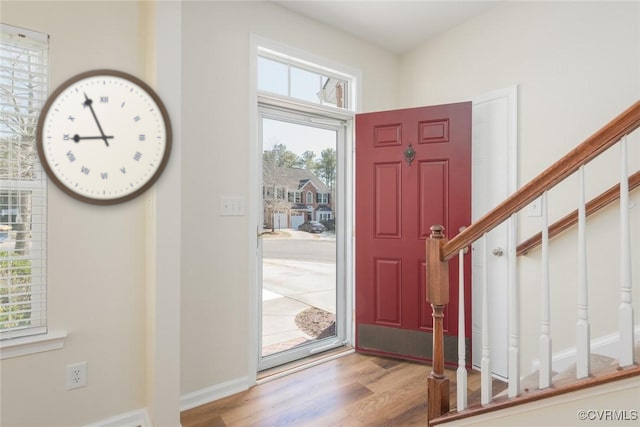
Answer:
{"hour": 8, "minute": 56}
